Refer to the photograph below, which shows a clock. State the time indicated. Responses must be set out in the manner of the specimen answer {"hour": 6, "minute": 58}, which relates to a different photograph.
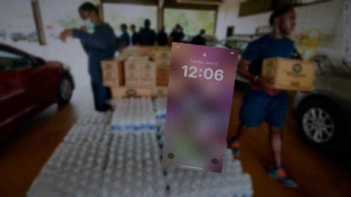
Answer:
{"hour": 12, "minute": 6}
